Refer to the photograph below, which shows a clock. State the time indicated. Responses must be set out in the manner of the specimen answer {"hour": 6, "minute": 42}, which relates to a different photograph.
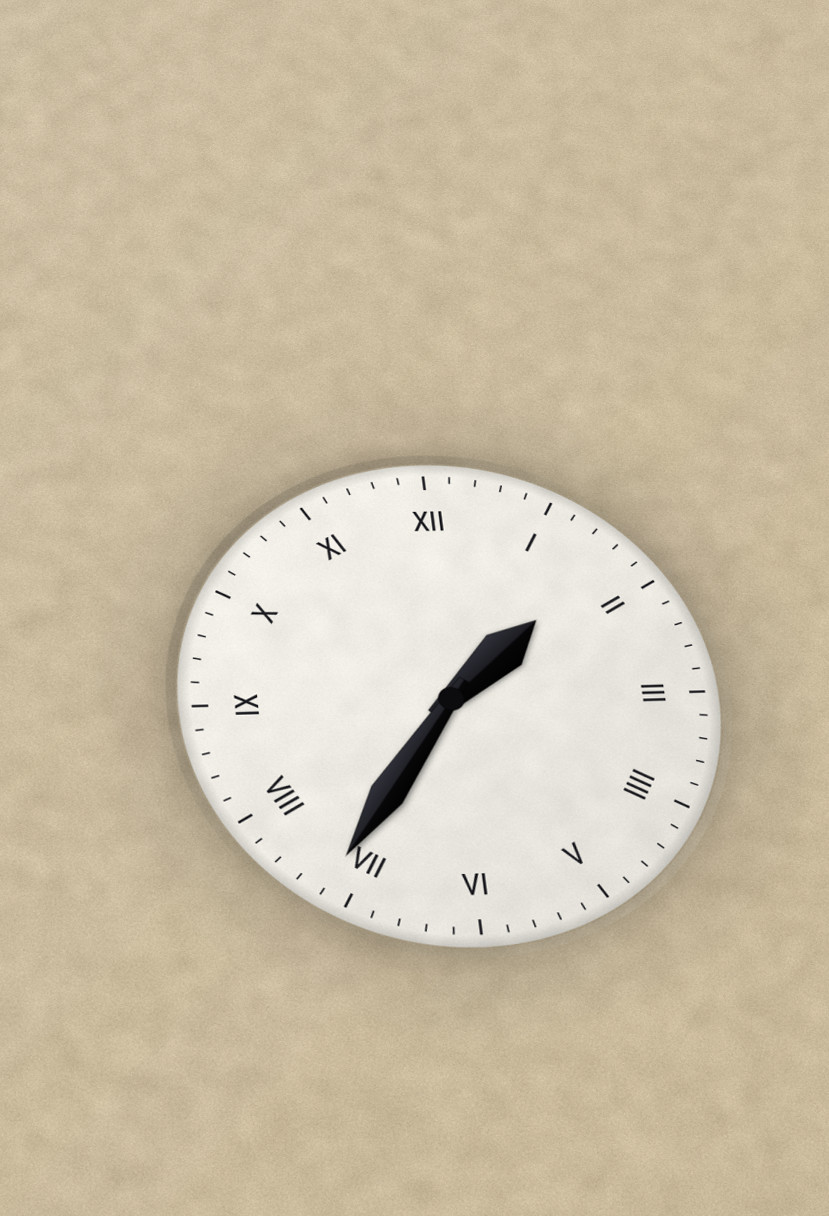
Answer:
{"hour": 1, "minute": 36}
